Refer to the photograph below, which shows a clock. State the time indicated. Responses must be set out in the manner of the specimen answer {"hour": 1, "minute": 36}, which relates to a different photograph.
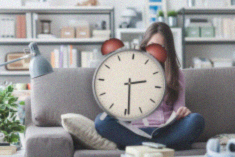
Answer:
{"hour": 2, "minute": 29}
